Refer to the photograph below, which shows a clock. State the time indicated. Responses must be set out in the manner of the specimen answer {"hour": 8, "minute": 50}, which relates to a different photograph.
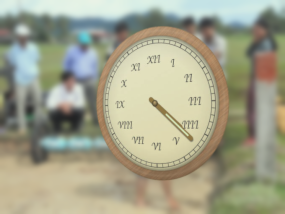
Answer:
{"hour": 4, "minute": 22}
